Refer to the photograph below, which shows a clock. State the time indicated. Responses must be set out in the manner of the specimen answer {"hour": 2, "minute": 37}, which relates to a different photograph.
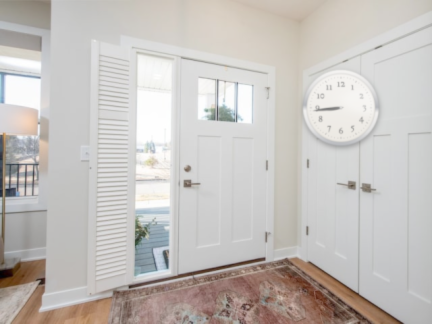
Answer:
{"hour": 8, "minute": 44}
